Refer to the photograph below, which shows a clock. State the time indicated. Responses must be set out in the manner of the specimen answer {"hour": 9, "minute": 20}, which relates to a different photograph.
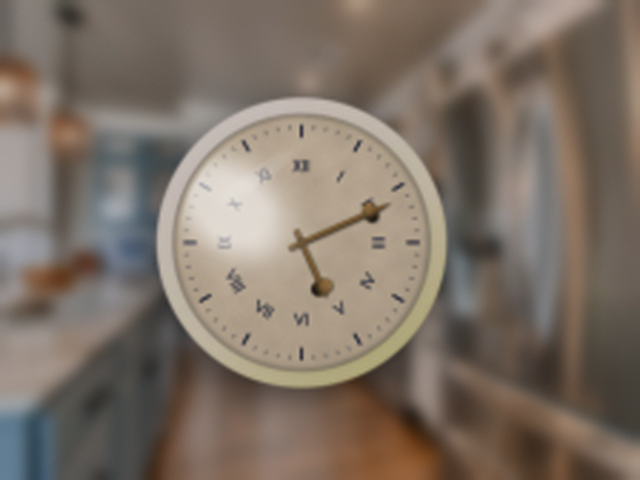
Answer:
{"hour": 5, "minute": 11}
